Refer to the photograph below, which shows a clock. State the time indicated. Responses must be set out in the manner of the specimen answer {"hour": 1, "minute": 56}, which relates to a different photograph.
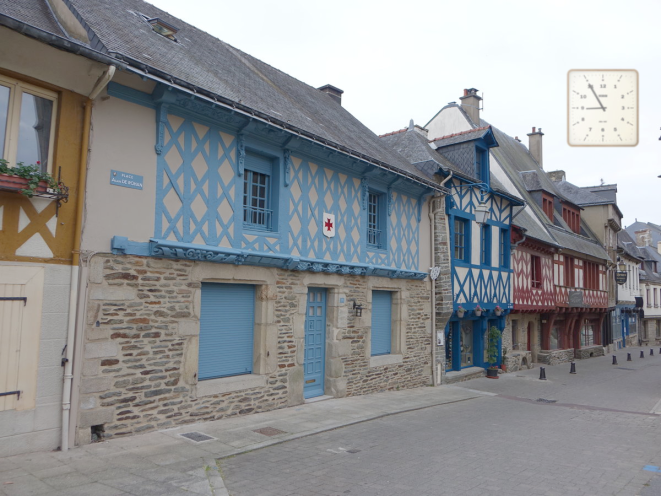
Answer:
{"hour": 8, "minute": 55}
